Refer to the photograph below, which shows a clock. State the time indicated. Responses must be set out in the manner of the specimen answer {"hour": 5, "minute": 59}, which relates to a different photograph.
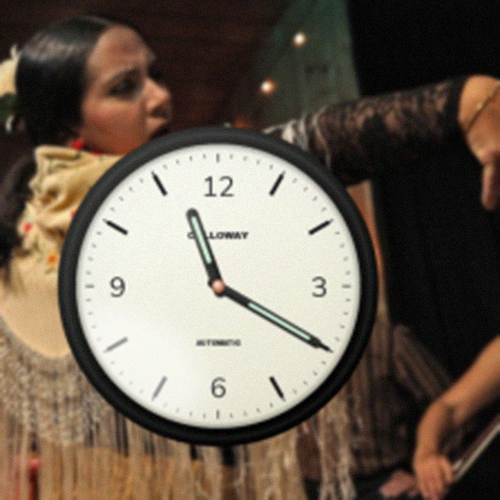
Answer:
{"hour": 11, "minute": 20}
